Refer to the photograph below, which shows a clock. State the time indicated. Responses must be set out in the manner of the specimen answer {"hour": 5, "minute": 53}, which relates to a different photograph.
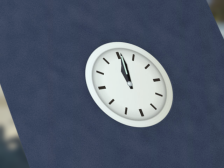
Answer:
{"hour": 12, "minute": 1}
